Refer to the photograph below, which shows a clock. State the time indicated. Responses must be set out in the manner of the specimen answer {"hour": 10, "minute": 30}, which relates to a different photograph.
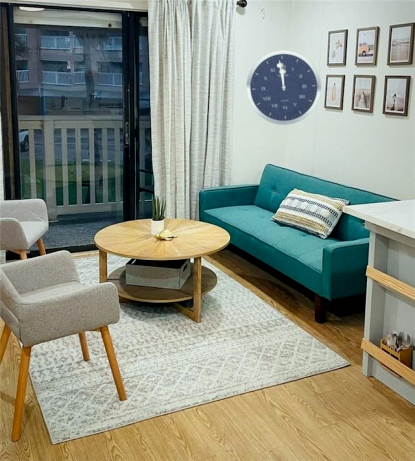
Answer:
{"hour": 11, "minute": 59}
